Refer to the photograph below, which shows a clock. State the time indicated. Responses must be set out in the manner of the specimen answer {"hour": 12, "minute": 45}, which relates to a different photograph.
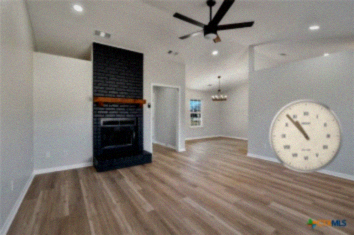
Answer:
{"hour": 10, "minute": 53}
